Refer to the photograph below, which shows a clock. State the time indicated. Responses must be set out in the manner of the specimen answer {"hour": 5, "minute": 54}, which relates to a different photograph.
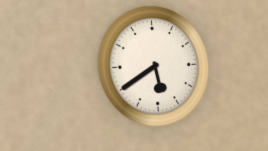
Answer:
{"hour": 5, "minute": 40}
